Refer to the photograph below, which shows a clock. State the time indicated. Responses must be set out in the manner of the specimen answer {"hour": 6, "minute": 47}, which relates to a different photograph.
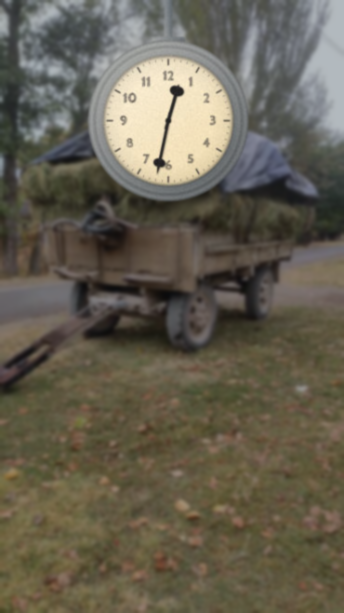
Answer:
{"hour": 12, "minute": 32}
